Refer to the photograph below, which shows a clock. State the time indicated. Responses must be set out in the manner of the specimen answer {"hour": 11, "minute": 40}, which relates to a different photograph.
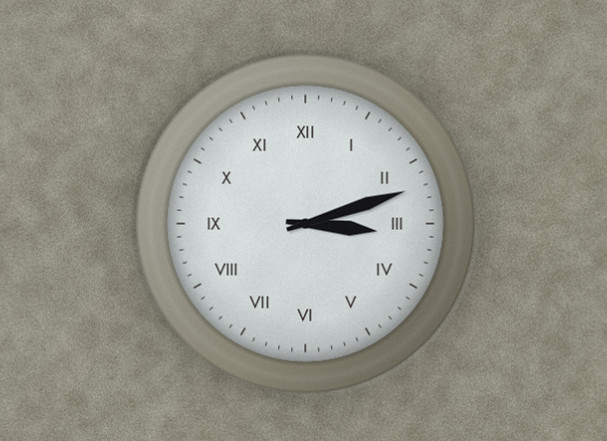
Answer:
{"hour": 3, "minute": 12}
